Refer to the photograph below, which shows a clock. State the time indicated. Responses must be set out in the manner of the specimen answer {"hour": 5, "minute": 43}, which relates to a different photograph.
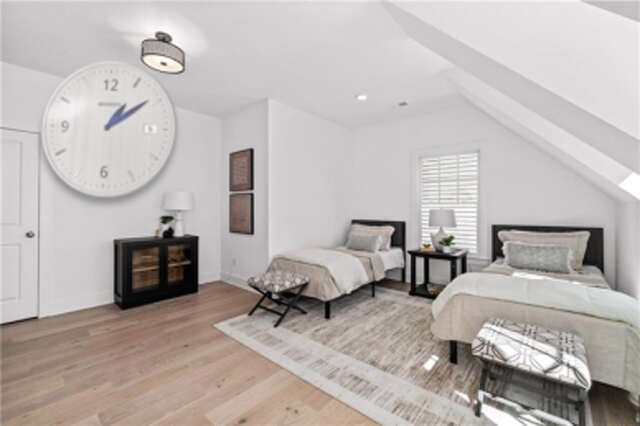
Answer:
{"hour": 1, "minute": 9}
